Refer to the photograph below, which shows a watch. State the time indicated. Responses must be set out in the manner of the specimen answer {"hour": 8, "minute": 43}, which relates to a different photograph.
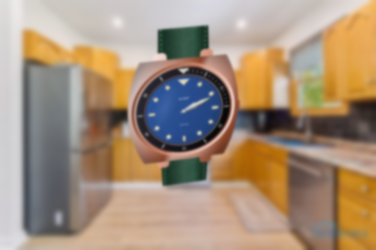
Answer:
{"hour": 2, "minute": 11}
